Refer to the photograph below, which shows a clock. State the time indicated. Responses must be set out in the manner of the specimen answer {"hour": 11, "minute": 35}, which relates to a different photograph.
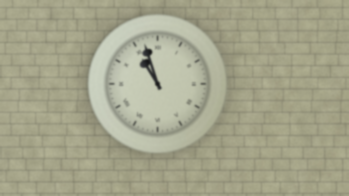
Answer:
{"hour": 10, "minute": 57}
